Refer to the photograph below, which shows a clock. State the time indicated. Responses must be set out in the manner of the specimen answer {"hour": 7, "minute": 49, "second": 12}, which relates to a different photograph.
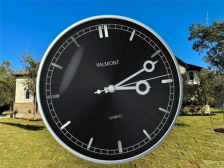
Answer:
{"hour": 3, "minute": 11, "second": 14}
